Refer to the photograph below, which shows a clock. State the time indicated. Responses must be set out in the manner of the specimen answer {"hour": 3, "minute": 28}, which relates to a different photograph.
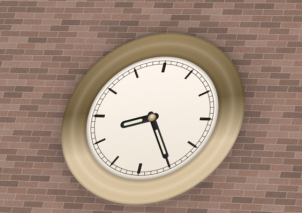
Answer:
{"hour": 8, "minute": 25}
